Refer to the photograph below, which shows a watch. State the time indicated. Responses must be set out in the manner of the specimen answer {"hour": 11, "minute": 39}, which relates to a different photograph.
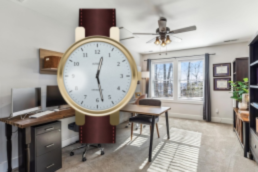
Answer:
{"hour": 12, "minute": 28}
